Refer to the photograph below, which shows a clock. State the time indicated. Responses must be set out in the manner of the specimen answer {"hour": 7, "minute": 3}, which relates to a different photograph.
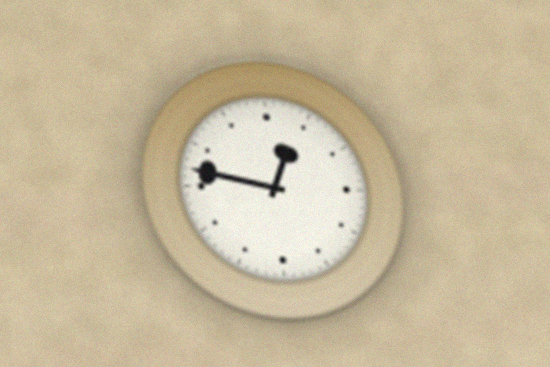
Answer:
{"hour": 12, "minute": 47}
